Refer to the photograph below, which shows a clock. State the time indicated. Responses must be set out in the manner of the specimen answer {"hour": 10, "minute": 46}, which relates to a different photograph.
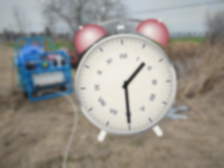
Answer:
{"hour": 1, "minute": 30}
